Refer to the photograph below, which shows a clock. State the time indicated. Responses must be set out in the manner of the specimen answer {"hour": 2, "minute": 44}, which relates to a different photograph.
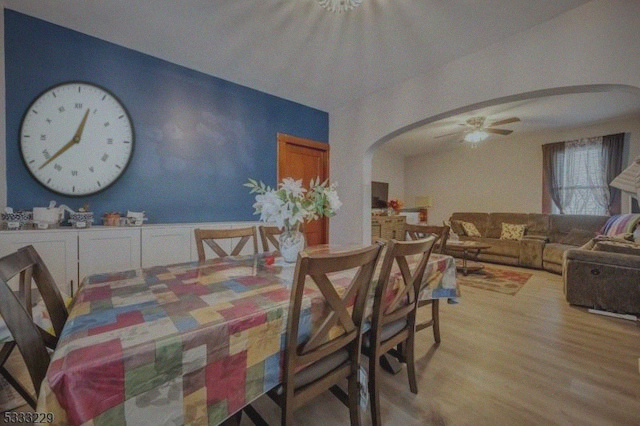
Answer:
{"hour": 12, "minute": 38}
